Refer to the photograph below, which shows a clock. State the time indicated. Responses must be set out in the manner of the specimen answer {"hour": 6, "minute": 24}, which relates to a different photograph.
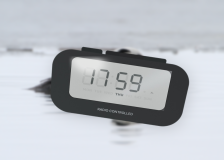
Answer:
{"hour": 17, "minute": 59}
